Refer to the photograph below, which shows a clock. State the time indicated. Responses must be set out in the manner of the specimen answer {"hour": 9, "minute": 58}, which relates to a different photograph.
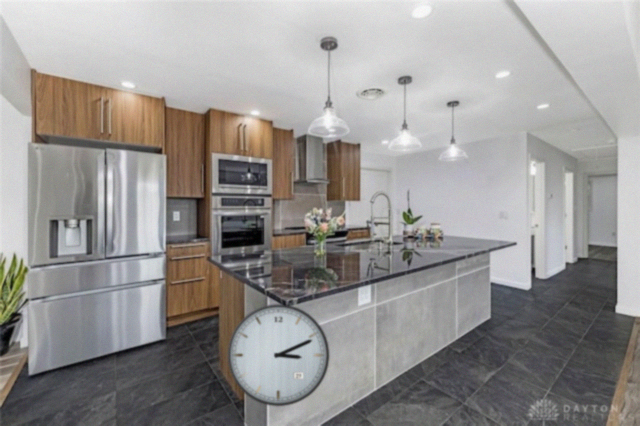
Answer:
{"hour": 3, "minute": 11}
